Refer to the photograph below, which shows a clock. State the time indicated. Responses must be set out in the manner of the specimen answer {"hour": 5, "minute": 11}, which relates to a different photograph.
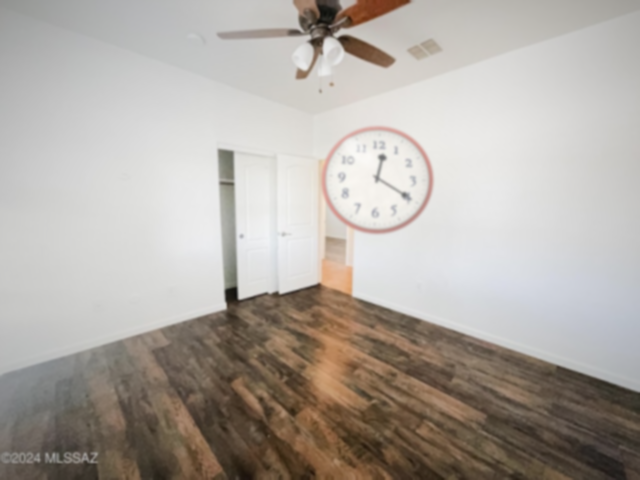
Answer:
{"hour": 12, "minute": 20}
